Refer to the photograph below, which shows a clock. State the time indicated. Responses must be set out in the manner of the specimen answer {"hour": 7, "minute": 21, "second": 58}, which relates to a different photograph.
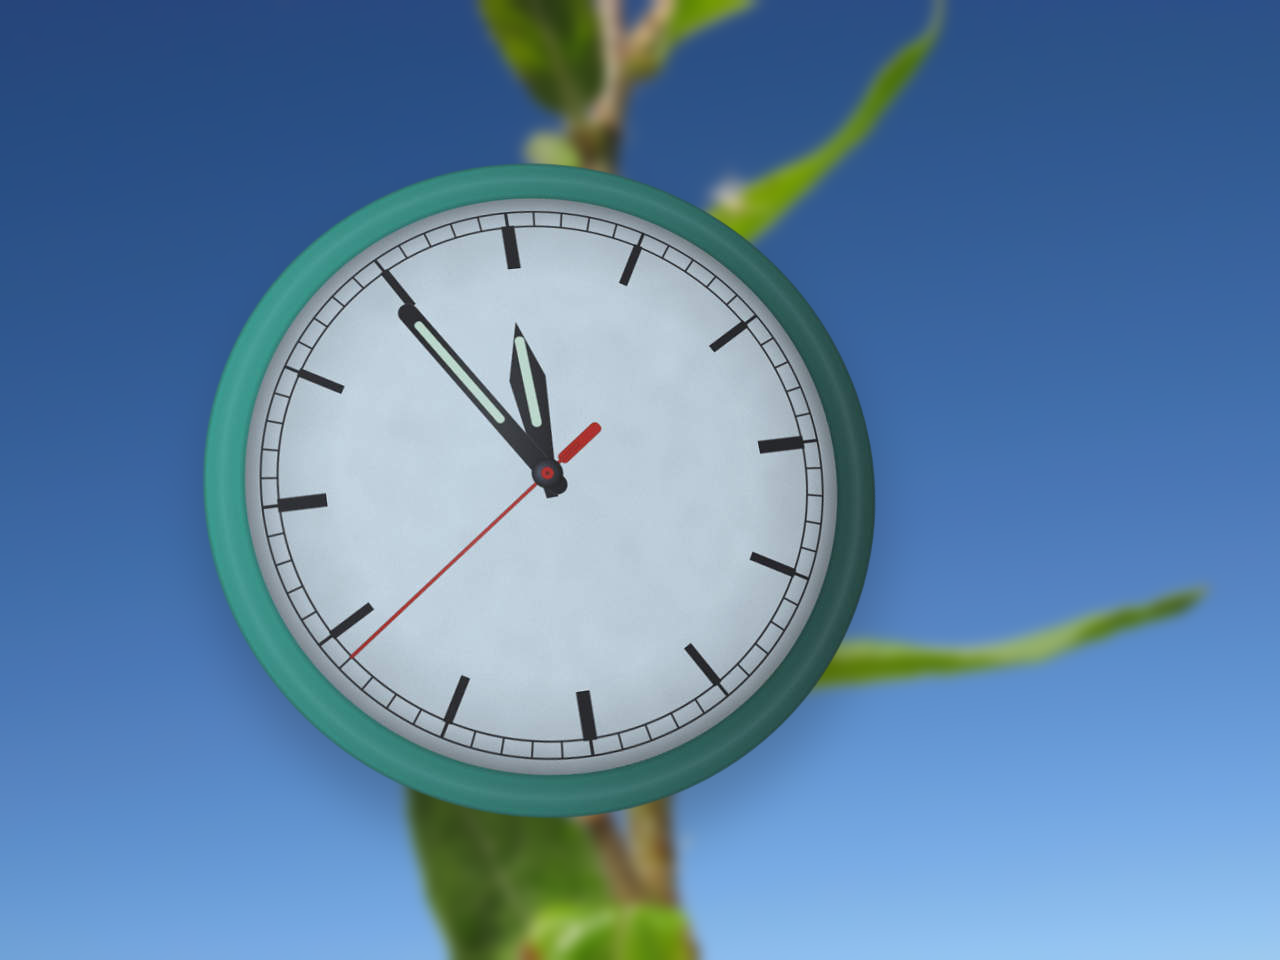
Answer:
{"hour": 11, "minute": 54, "second": 39}
